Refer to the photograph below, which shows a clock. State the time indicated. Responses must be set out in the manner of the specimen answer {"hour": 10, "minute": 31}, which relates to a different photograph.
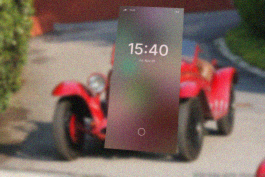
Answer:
{"hour": 15, "minute": 40}
